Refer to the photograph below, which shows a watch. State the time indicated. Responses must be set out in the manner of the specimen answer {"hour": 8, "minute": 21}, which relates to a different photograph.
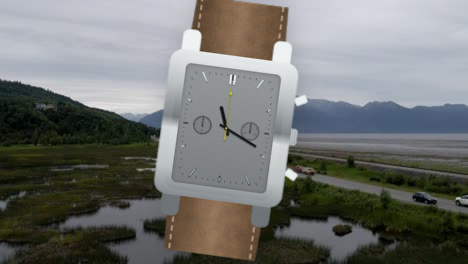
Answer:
{"hour": 11, "minute": 19}
